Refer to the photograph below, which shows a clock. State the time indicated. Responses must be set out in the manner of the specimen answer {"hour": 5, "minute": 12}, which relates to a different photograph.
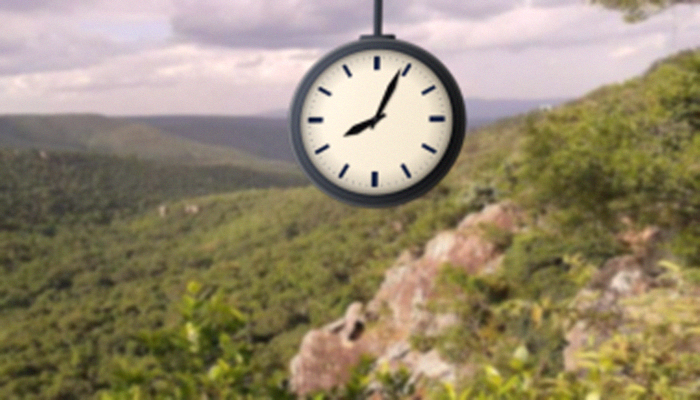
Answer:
{"hour": 8, "minute": 4}
